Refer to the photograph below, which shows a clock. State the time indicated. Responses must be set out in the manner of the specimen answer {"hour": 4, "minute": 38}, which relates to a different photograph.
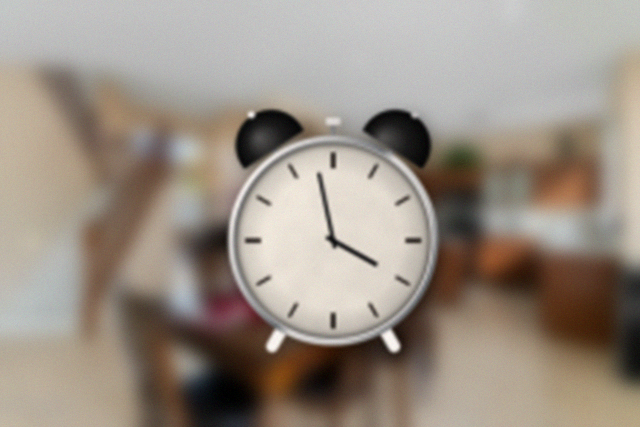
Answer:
{"hour": 3, "minute": 58}
